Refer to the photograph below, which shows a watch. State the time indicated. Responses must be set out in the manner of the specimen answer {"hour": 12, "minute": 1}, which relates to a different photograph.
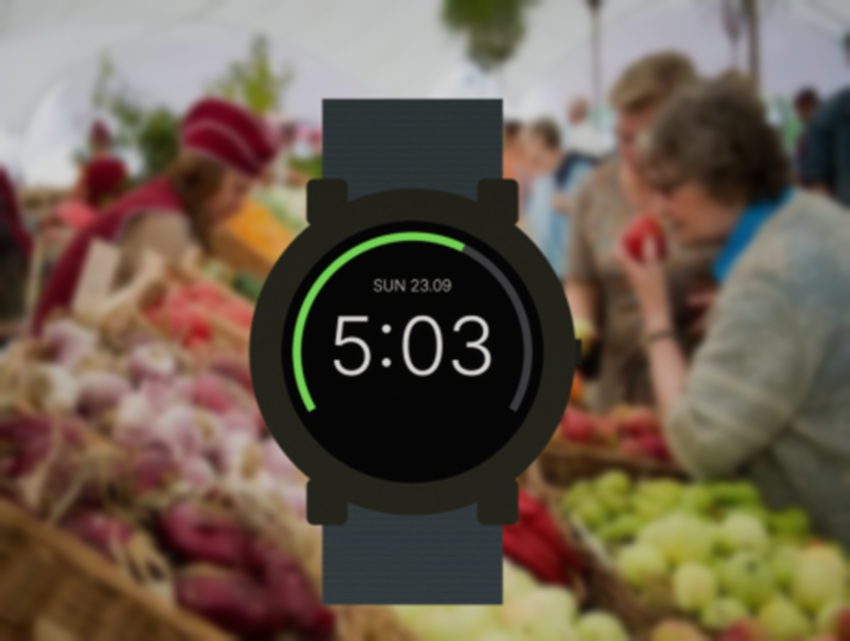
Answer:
{"hour": 5, "minute": 3}
